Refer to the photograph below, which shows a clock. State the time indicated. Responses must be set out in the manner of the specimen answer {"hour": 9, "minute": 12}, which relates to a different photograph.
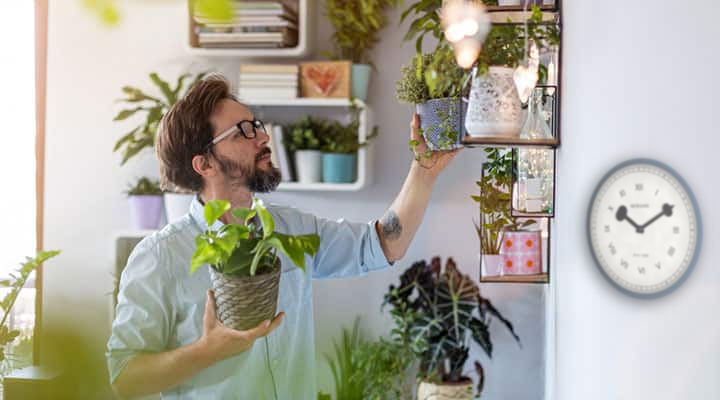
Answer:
{"hour": 10, "minute": 10}
